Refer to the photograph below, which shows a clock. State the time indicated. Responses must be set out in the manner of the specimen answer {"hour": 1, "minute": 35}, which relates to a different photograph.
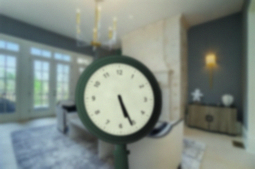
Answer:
{"hour": 5, "minute": 26}
